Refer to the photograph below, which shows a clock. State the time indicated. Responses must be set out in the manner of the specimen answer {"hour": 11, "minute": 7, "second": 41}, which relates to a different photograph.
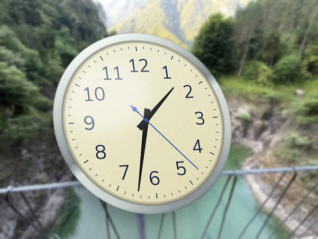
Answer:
{"hour": 1, "minute": 32, "second": 23}
